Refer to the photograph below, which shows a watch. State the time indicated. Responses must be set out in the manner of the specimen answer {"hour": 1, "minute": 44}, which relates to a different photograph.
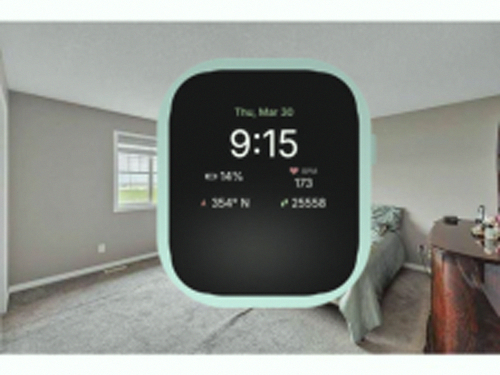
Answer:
{"hour": 9, "minute": 15}
